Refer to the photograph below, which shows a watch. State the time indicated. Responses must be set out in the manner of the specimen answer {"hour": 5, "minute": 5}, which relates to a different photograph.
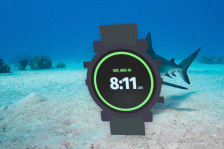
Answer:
{"hour": 8, "minute": 11}
